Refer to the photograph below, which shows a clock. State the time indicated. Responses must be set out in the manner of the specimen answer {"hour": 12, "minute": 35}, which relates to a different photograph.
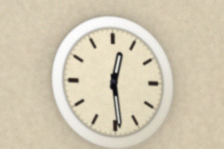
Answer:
{"hour": 12, "minute": 29}
